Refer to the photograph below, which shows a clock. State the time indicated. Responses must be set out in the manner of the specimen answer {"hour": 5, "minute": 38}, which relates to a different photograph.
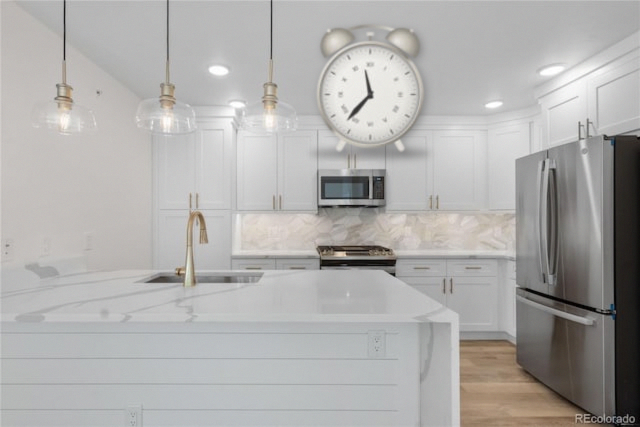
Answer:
{"hour": 11, "minute": 37}
